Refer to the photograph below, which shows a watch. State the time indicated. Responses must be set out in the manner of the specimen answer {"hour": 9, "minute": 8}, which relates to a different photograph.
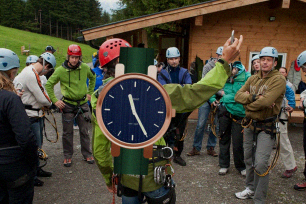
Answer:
{"hour": 11, "minute": 25}
